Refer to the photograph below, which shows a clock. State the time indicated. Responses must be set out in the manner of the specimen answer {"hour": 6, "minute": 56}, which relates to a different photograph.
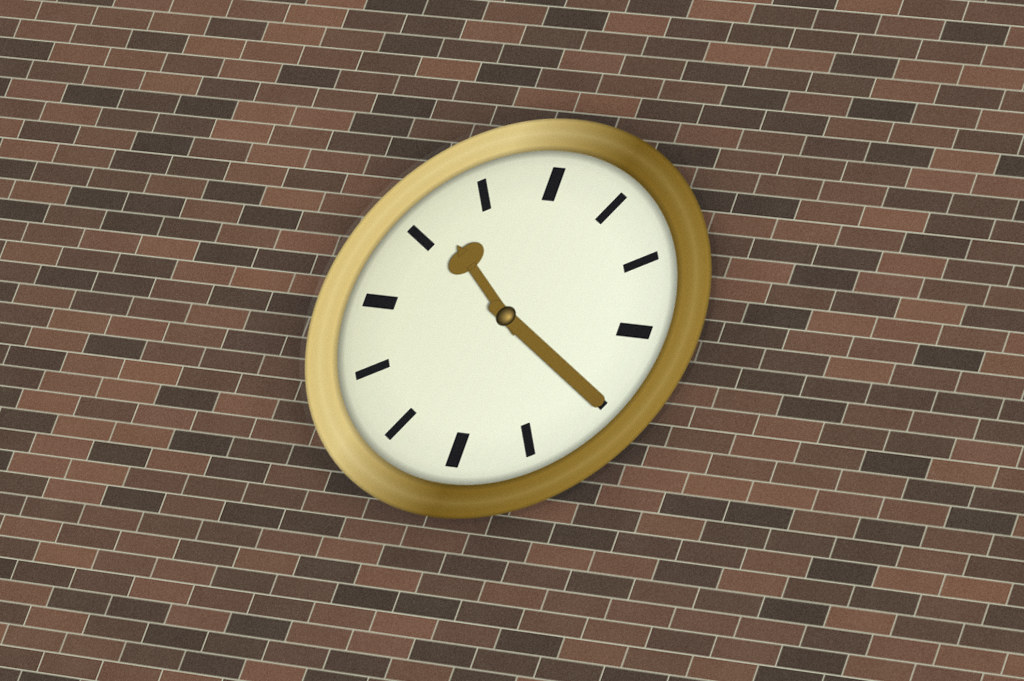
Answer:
{"hour": 10, "minute": 20}
